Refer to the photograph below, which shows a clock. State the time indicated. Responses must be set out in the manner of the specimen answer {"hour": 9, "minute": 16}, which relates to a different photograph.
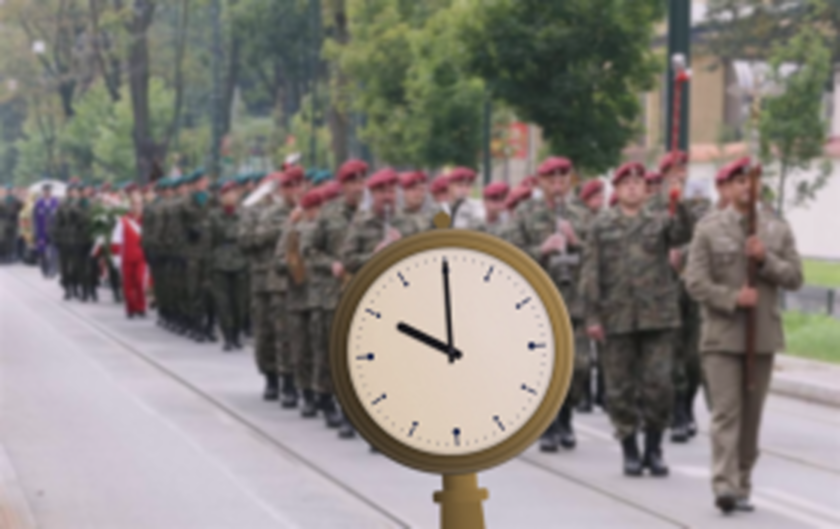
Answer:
{"hour": 10, "minute": 0}
